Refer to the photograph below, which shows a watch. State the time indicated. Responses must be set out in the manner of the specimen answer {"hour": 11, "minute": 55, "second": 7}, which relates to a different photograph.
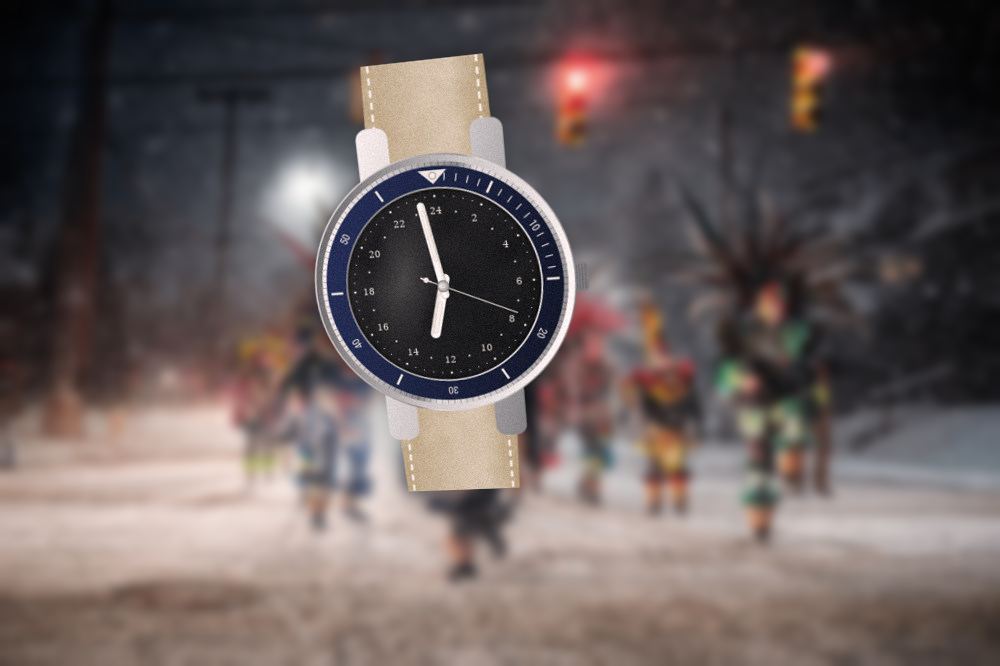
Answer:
{"hour": 12, "minute": 58, "second": 19}
